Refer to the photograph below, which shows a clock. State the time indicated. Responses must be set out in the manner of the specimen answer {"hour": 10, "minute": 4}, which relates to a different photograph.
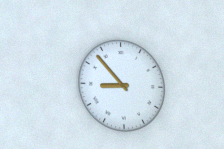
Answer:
{"hour": 8, "minute": 53}
